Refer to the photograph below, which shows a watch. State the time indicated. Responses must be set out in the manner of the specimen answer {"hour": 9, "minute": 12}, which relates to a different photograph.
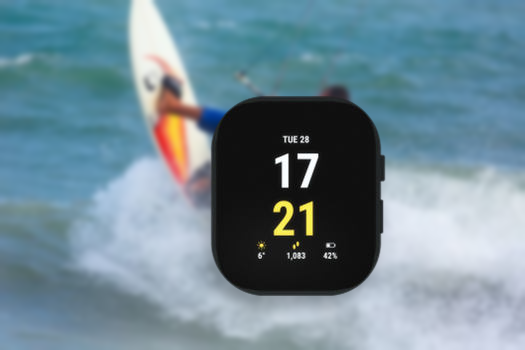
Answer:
{"hour": 17, "minute": 21}
